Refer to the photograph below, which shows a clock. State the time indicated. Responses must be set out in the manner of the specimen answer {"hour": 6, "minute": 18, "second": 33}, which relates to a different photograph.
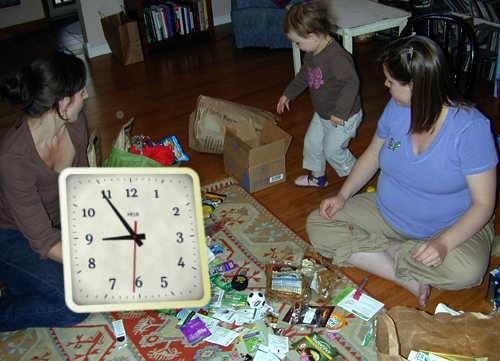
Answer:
{"hour": 8, "minute": 54, "second": 31}
